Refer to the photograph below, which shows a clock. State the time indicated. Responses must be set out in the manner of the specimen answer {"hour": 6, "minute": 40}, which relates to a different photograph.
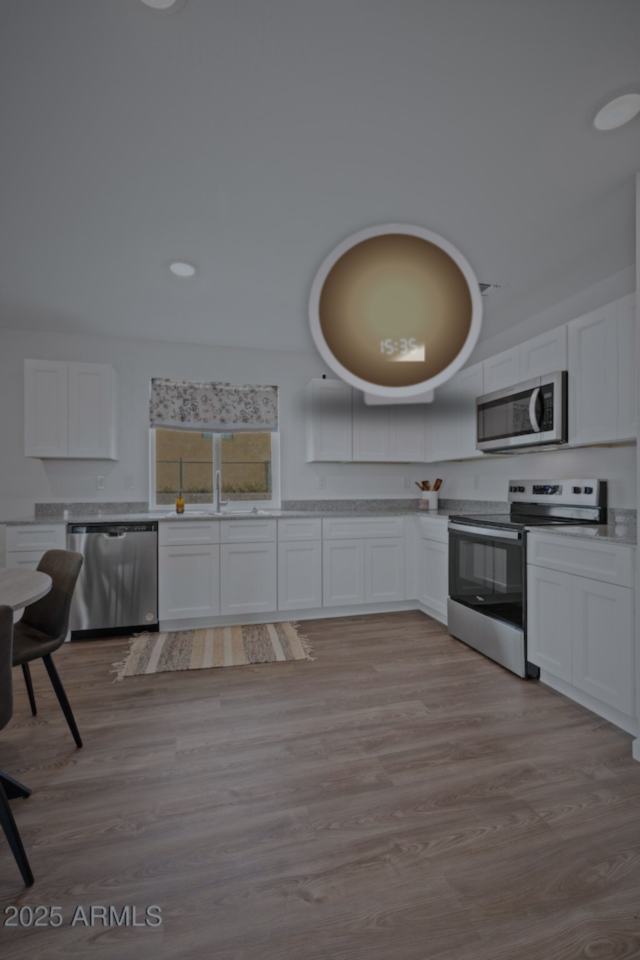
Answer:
{"hour": 15, "minute": 35}
